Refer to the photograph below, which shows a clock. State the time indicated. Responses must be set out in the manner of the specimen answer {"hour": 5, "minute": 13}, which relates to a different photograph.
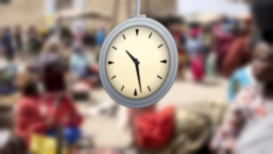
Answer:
{"hour": 10, "minute": 28}
